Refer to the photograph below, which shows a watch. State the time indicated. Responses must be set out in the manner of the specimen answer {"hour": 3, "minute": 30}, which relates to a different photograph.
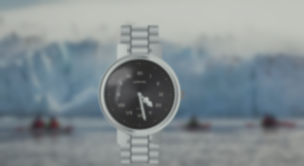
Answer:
{"hour": 4, "minute": 28}
